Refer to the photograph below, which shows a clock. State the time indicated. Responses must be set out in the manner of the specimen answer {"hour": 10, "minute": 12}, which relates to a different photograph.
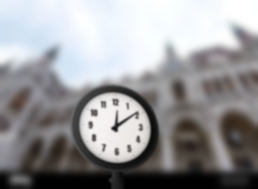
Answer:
{"hour": 12, "minute": 9}
